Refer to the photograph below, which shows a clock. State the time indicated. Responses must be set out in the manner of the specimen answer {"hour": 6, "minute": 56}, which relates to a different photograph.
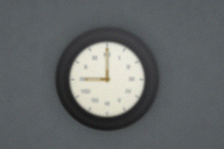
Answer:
{"hour": 9, "minute": 0}
